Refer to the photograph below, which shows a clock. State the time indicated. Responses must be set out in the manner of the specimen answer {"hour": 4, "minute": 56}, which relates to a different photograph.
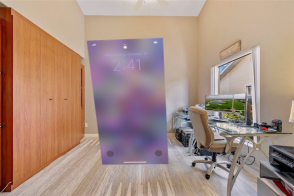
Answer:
{"hour": 2, "minute": 41}
